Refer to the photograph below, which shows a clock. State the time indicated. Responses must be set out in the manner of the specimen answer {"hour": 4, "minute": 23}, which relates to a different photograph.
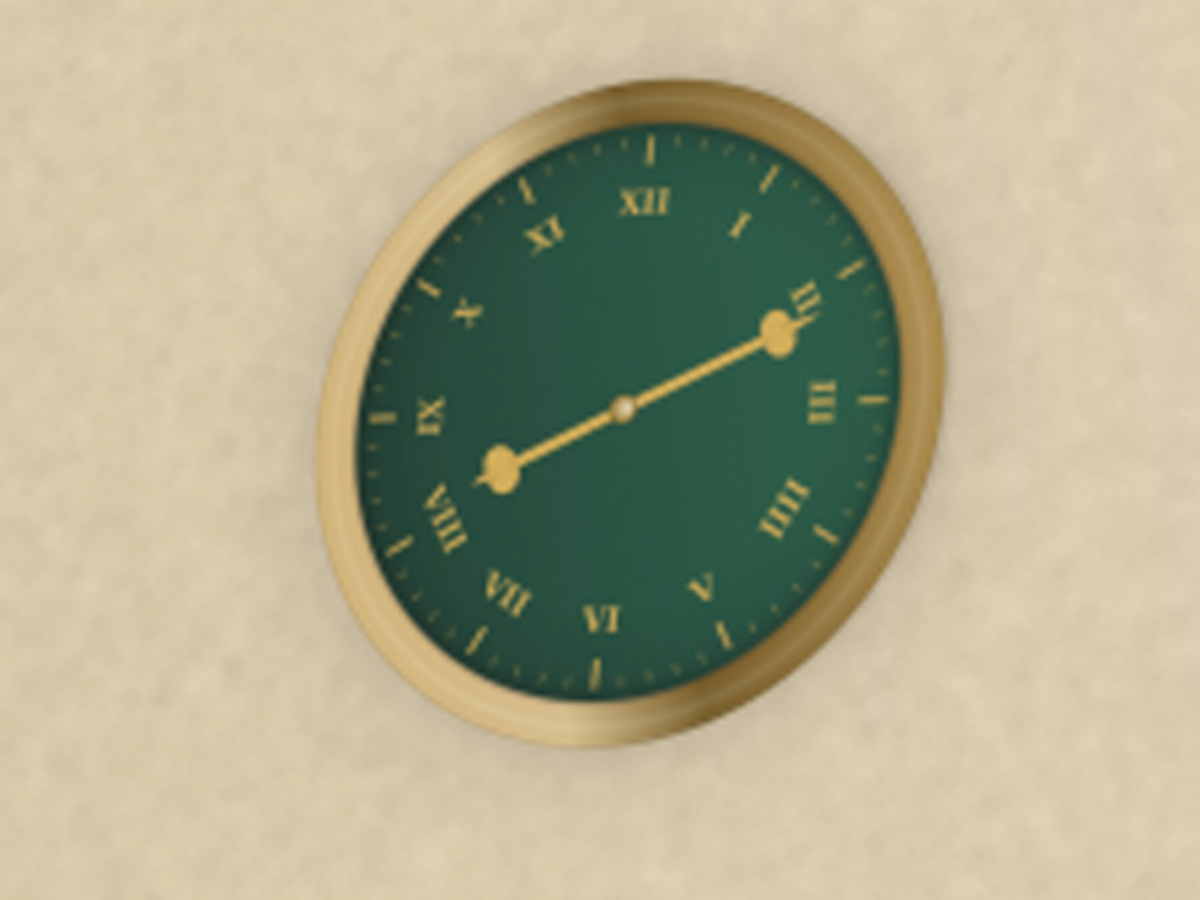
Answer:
{"hour": 8, "minute": 11}
